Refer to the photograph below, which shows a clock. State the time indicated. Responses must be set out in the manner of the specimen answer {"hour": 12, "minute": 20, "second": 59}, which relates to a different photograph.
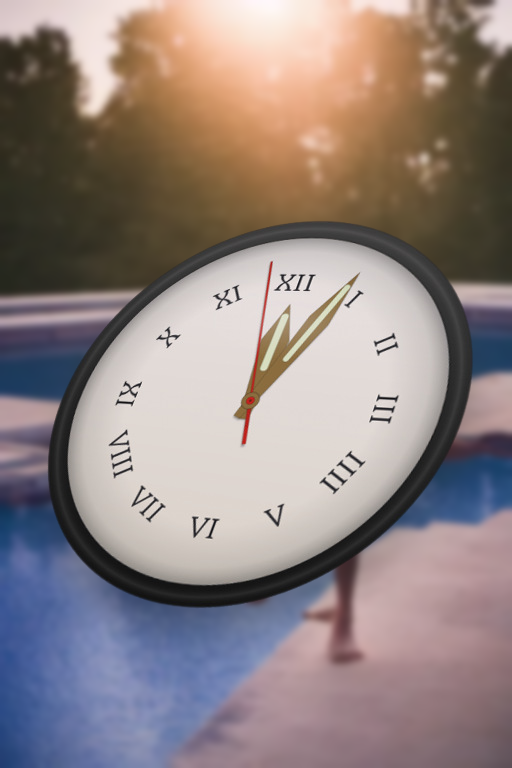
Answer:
{"hour": 12, "minute": 3, "second": 58}
